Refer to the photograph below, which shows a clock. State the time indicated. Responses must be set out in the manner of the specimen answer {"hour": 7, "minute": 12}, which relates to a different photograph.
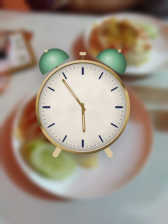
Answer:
{"hour": 5, "minute": 54}
